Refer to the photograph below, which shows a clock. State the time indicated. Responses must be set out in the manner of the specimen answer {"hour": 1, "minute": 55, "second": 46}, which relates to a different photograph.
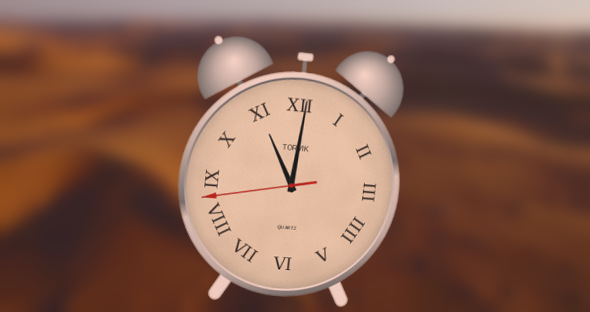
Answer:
{"hour": 11, "minute": 0, "second": 43}
